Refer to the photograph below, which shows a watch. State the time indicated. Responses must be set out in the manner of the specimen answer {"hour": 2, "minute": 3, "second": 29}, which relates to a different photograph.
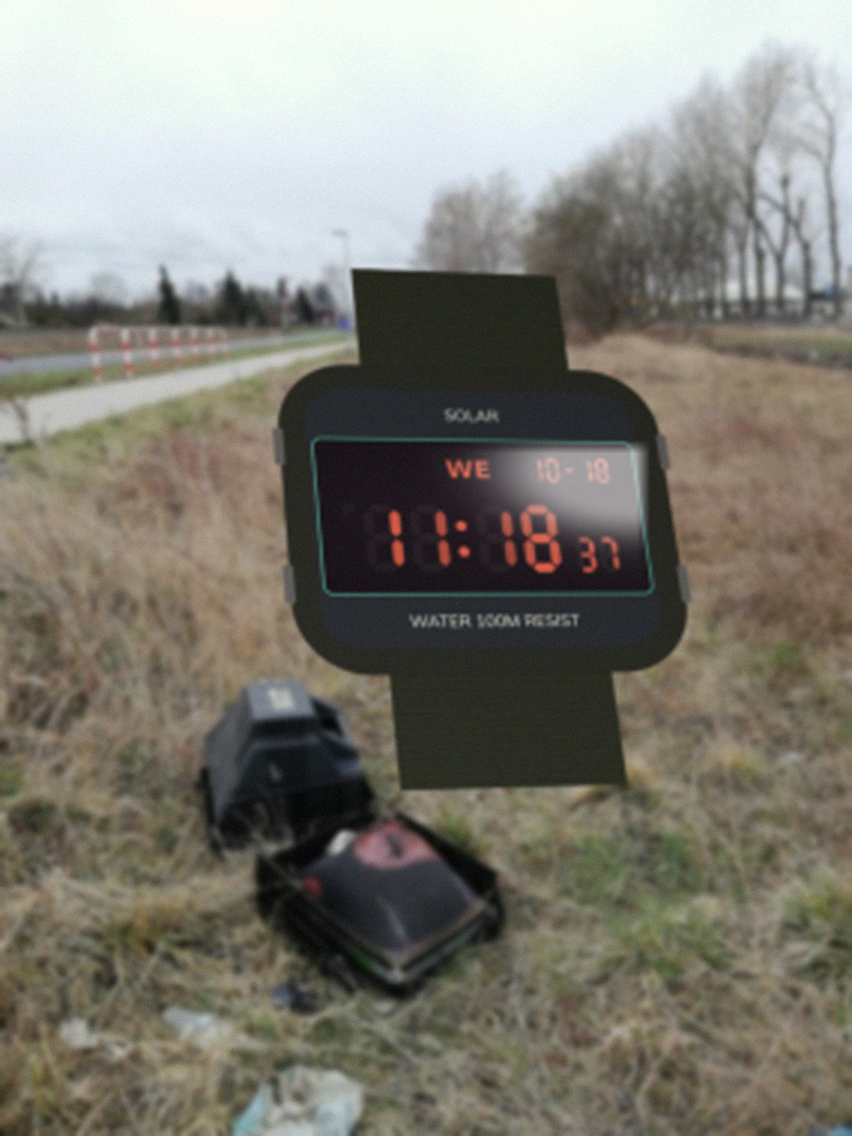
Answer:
{"hour": 11, "minute": 18, "second": 37}
